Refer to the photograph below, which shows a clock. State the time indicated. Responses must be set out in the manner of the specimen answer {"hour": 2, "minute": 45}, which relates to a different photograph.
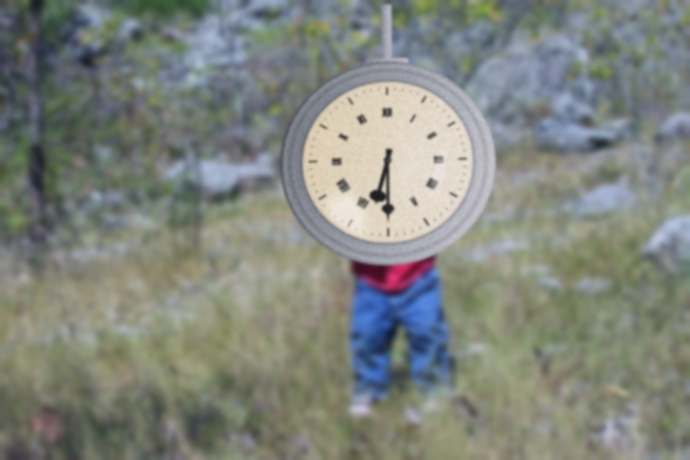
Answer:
{"hour": 6, "minute": 30}
